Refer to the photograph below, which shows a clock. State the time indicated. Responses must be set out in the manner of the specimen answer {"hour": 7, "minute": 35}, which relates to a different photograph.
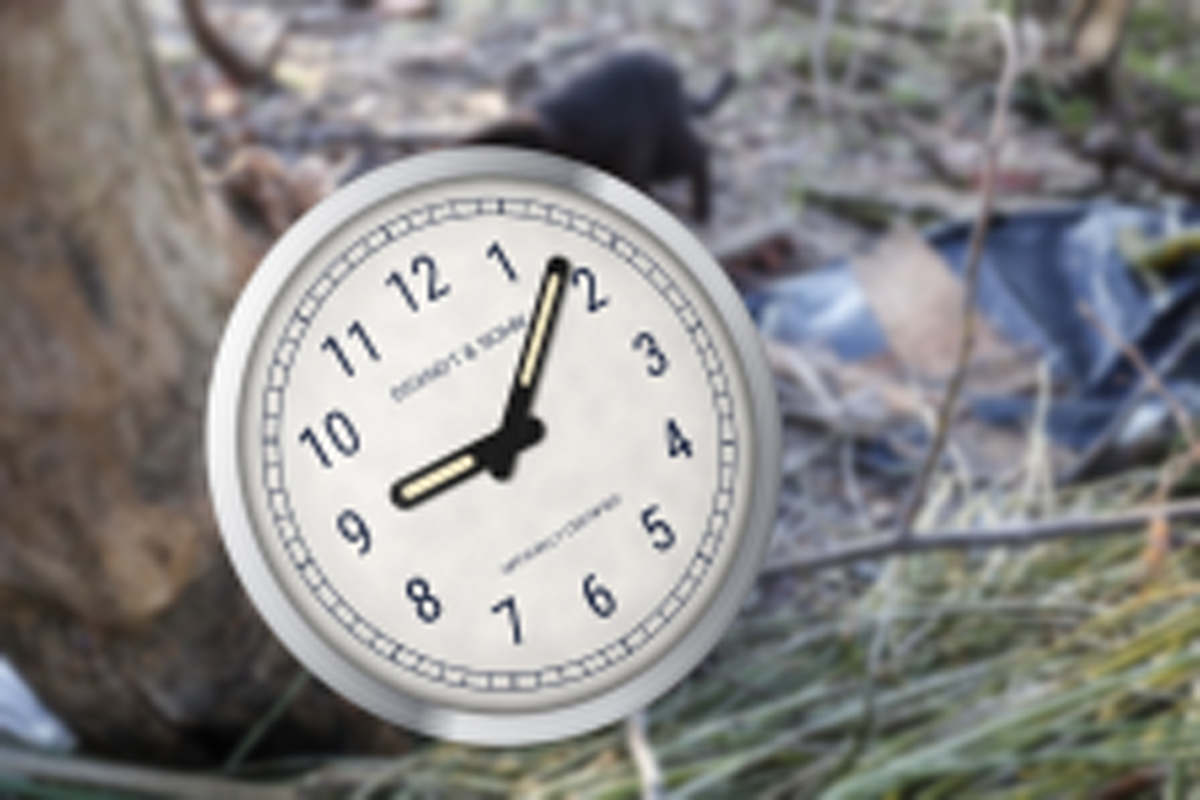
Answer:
{"hour": 9, "minute": 8}
